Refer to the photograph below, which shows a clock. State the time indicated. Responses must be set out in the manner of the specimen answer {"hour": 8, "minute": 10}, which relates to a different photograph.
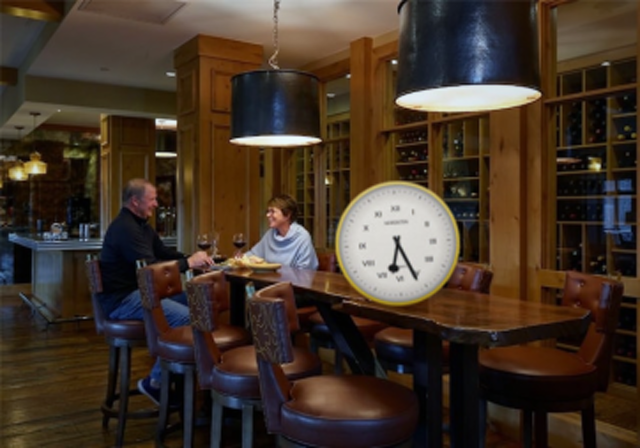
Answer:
{"hour": 6, "minute": 26}
